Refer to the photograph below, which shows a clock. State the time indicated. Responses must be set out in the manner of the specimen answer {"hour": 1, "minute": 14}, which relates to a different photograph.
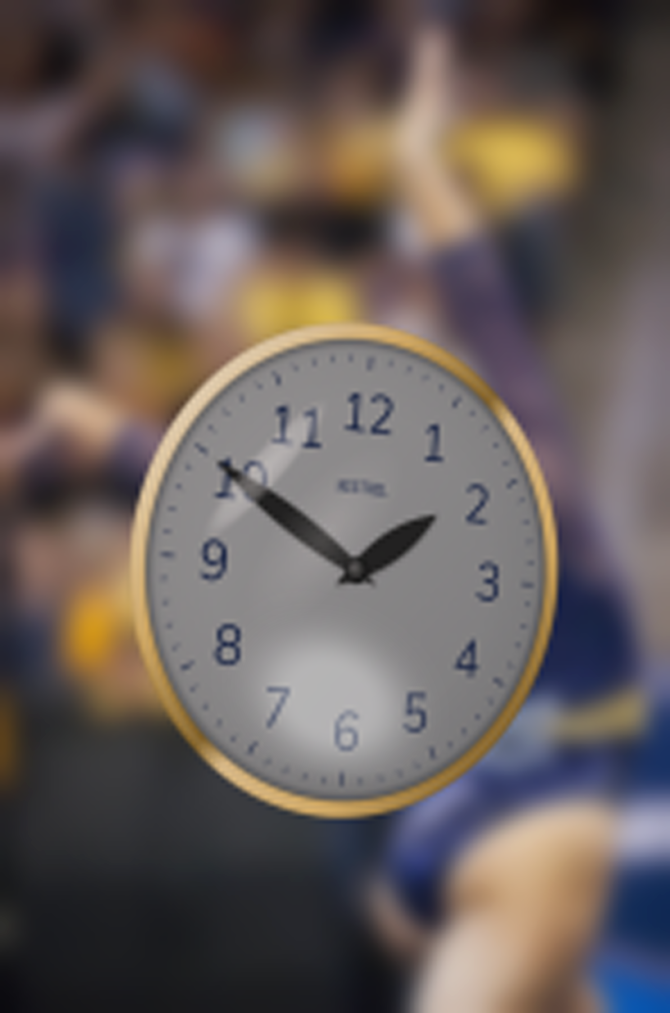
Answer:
{"hour": 1, "minute": 50}
